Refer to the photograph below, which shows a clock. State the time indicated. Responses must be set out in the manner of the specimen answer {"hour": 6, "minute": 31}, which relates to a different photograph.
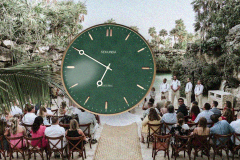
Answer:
{"hour": 6, "minute": 50}
